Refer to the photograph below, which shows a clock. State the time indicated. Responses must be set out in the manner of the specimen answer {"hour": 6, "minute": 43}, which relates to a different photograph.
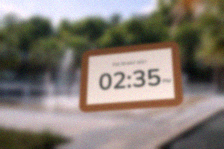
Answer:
{"hour": 2, "minute": 35}
